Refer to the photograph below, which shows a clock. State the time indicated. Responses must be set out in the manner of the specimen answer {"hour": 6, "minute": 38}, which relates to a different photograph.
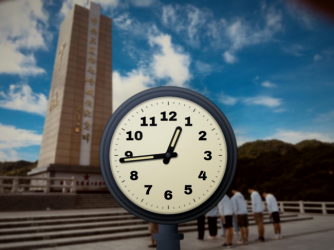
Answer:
{"hour": 12, "minute": 44}
